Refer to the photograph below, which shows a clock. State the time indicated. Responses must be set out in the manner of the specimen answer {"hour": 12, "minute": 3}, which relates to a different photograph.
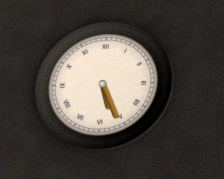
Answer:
{"hour": 5, "minute": 26}
